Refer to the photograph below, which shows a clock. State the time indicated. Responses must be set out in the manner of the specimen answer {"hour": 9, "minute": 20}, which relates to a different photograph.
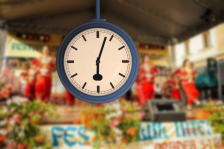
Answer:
{"hour": 6, "minute": 3}
